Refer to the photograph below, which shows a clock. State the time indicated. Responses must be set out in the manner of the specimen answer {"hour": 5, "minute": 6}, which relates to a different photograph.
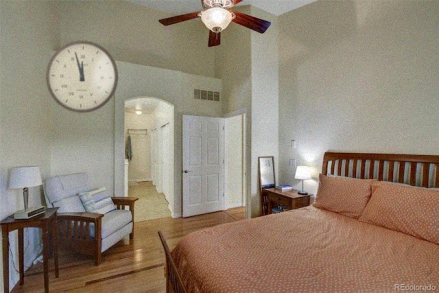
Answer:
{"hour": 11, "minute": 57}
